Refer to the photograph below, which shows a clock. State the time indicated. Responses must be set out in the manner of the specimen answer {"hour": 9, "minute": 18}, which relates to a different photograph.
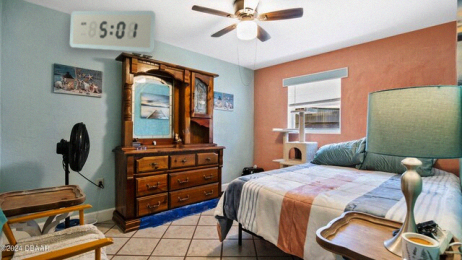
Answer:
{"hour": 5, "minute": 1}
